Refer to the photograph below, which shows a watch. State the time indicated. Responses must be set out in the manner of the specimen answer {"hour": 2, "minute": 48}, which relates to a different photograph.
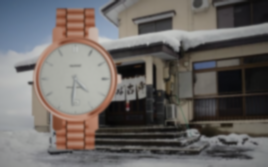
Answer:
{"hour": 4, "minute": 31}
